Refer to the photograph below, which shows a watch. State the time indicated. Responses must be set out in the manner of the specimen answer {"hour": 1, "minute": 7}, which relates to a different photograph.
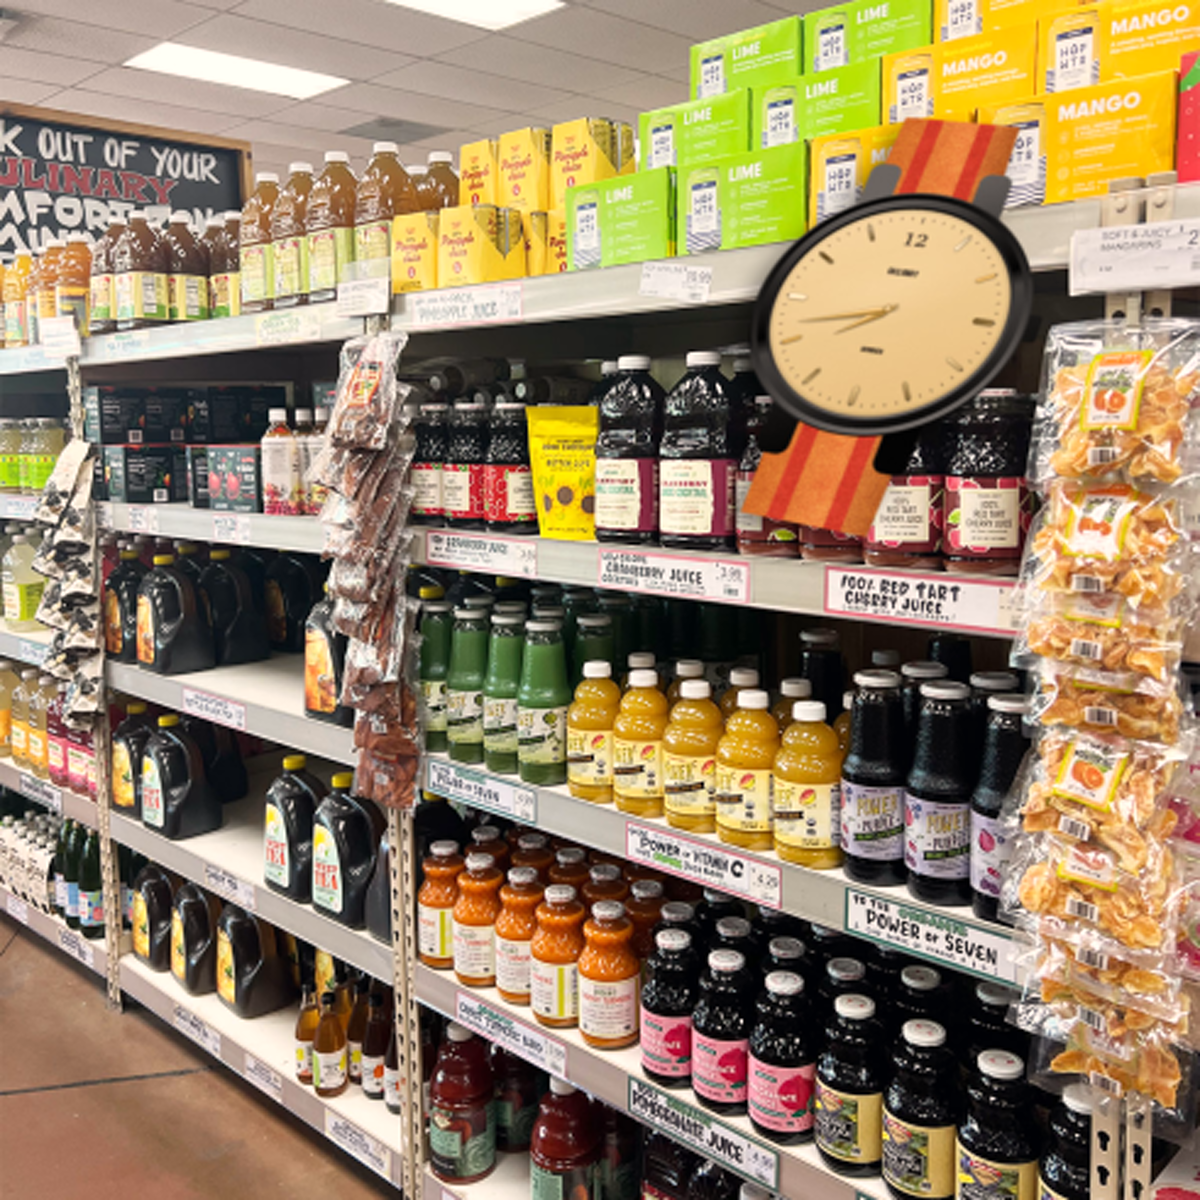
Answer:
{"hour": 7, "minute": 42}
